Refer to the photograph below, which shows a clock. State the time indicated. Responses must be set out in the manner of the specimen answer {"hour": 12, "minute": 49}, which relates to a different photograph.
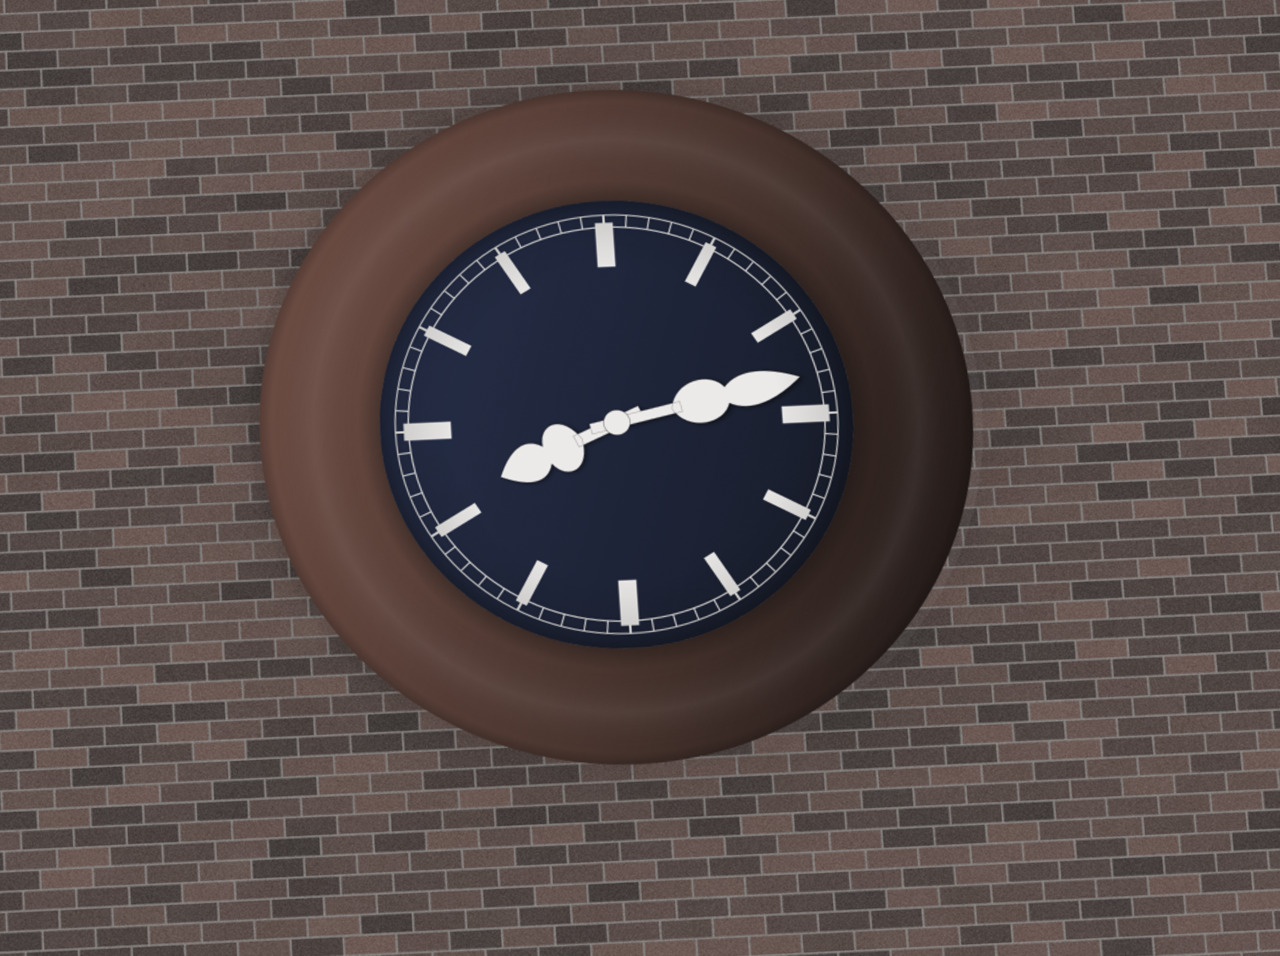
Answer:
{"hour": 8, "minute": 13}
